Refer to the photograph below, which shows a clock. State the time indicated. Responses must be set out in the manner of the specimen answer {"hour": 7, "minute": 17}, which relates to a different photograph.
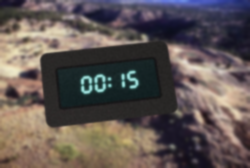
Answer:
{"hour": 0, "minute": 15}
